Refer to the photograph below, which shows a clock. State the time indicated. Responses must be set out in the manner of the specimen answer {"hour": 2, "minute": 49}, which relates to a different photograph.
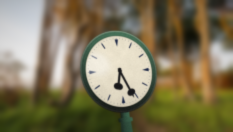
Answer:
{"hour": 6, "minute": 26}
